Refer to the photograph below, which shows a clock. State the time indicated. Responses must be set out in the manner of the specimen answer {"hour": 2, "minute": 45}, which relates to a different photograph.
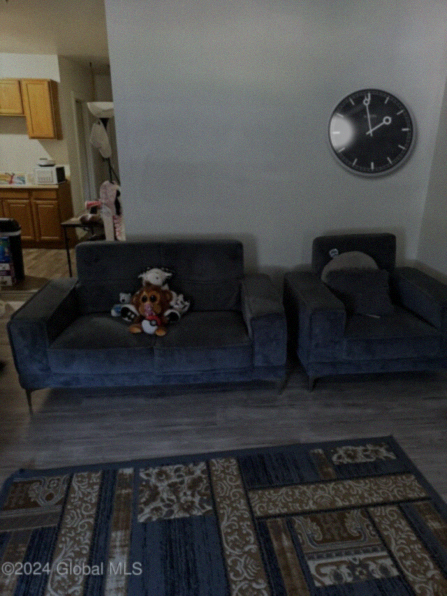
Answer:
{"hour": 1, "minute": 59}
